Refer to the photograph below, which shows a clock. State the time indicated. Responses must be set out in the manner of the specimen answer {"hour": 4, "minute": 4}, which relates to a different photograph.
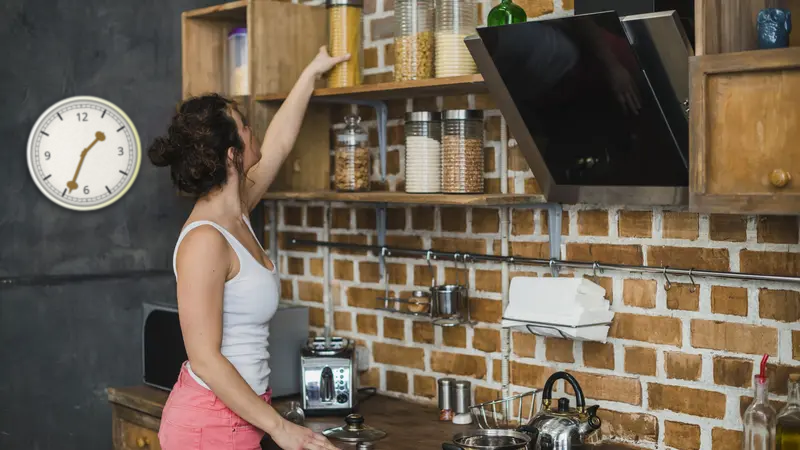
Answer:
{"hour": 1, "minute": 34}
